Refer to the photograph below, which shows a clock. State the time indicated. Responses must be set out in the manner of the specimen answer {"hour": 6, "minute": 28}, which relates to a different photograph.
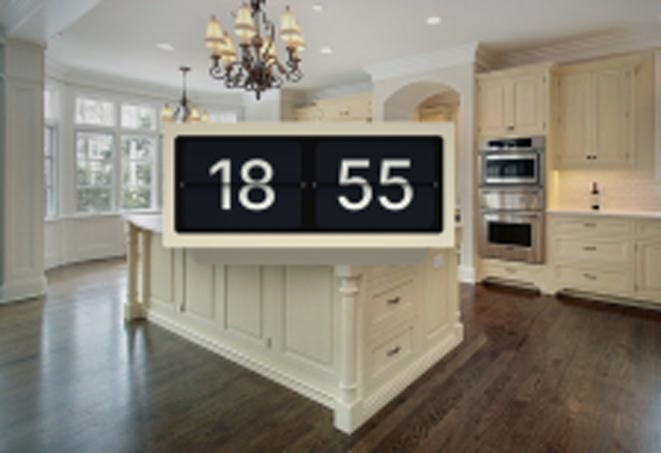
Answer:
{"hour": 18, "minute": 55}
